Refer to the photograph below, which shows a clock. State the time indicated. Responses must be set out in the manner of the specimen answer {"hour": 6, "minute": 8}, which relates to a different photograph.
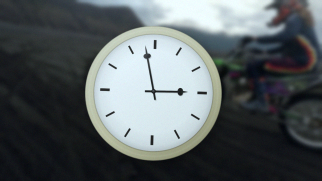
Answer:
{"hour": 2, "minute": 58}
